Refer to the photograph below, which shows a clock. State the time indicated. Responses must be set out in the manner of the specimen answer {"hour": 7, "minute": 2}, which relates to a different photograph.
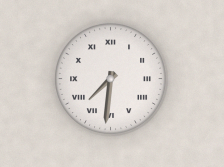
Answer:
{"hour": 7, "minute": 31}
